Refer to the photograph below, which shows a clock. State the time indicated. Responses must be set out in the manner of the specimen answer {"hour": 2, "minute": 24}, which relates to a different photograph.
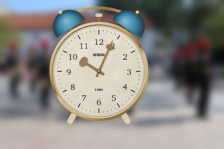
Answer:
{"hour": 10, "minute": 4}
